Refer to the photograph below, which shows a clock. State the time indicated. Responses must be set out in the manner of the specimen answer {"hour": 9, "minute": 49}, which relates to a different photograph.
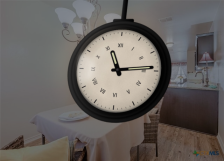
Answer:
{"hour": 11, "minute": 14}
